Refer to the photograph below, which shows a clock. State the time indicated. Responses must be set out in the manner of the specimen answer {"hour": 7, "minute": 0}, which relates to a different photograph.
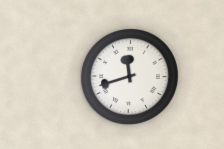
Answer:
{"hour": 11, "minute": 42}
